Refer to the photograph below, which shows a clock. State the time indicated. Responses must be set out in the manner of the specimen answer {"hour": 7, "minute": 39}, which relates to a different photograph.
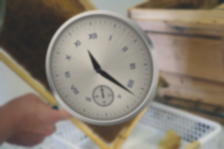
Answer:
{"hour": 11, "minute": 22}
